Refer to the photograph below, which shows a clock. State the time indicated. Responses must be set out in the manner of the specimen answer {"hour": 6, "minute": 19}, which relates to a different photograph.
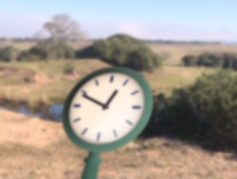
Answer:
{"hour": 12, "minute": 49}
